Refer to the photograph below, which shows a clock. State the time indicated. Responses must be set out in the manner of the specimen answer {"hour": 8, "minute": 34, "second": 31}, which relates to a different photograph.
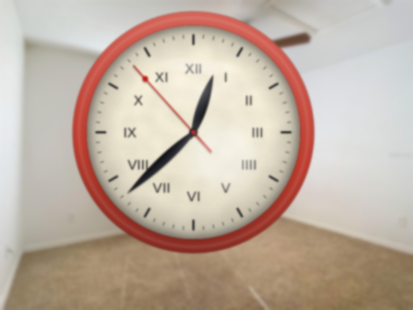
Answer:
{"hour": 12, "minute": 37, "second": 53}
